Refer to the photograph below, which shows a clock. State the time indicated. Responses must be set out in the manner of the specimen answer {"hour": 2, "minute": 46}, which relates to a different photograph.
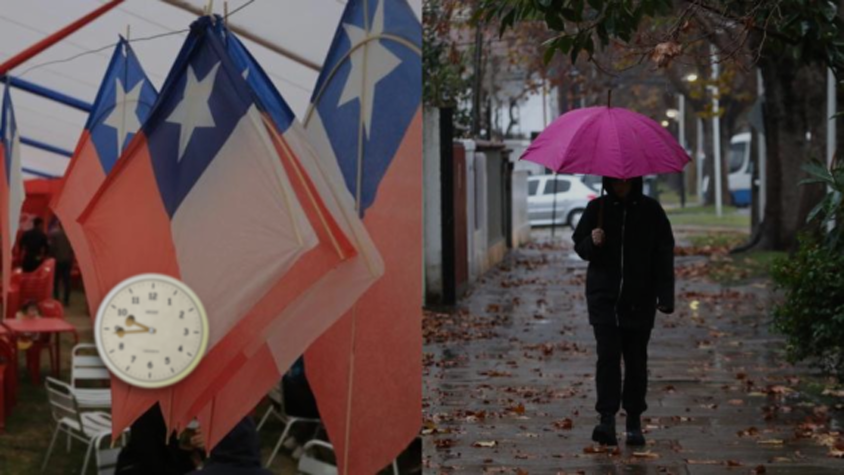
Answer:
{"hour": 9, "minute": 44}
